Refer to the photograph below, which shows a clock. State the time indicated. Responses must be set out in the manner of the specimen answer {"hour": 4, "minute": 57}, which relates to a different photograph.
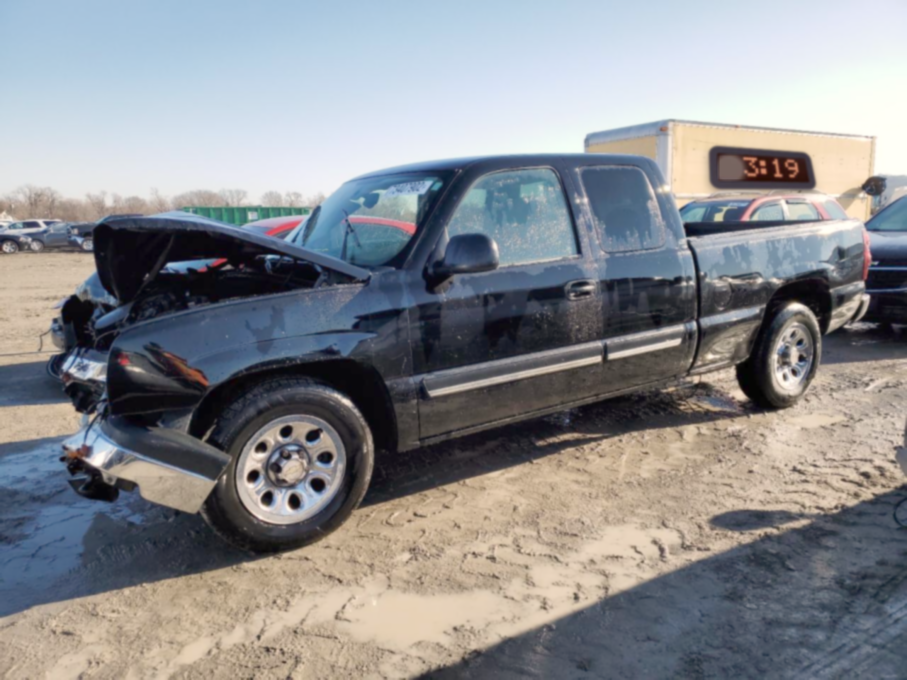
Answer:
{"hour": 3, "minute": 19}
